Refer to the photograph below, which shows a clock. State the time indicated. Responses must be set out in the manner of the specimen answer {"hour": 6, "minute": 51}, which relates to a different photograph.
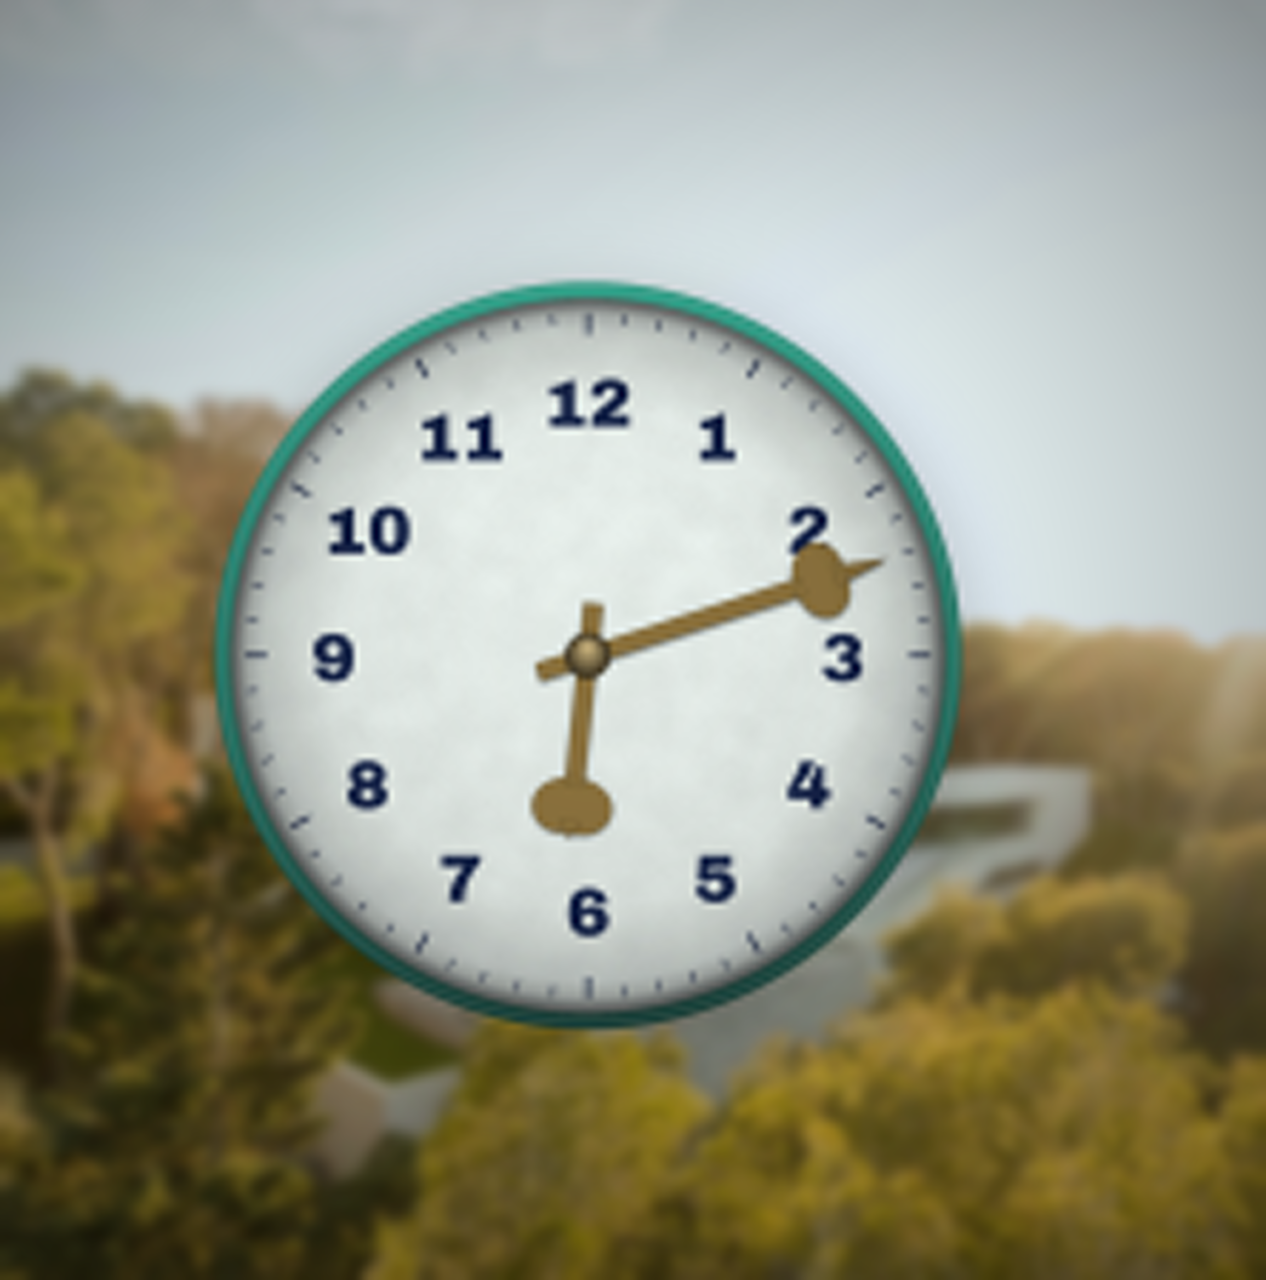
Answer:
{"hour": 6, "minute": 12}
